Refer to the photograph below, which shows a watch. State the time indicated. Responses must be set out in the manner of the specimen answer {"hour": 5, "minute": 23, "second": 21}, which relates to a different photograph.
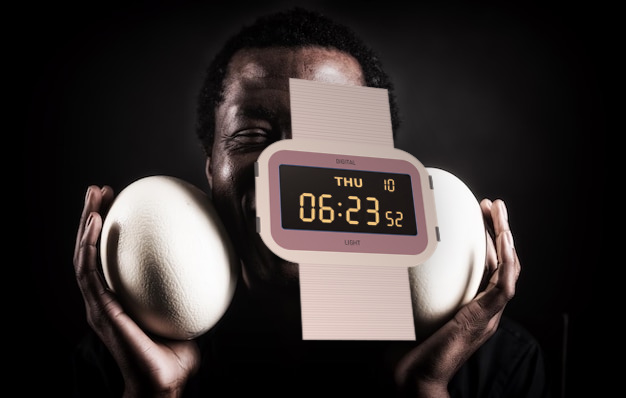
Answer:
{"hour": 6, "minute": 23, "second": 52}
